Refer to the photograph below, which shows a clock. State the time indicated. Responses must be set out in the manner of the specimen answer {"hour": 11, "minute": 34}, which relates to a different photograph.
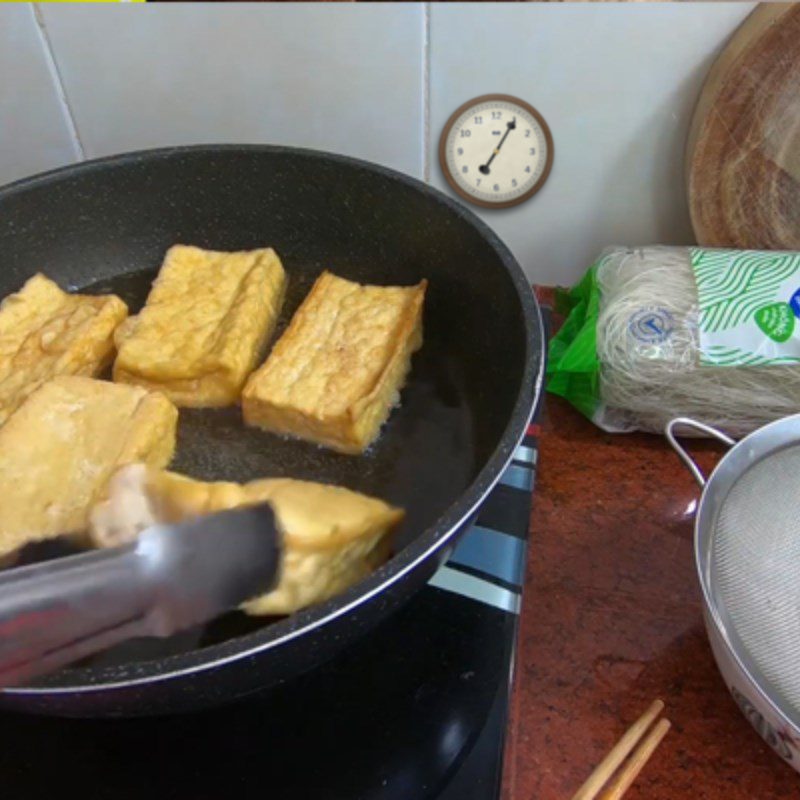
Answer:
{"hour": 7, "minute": 5}
